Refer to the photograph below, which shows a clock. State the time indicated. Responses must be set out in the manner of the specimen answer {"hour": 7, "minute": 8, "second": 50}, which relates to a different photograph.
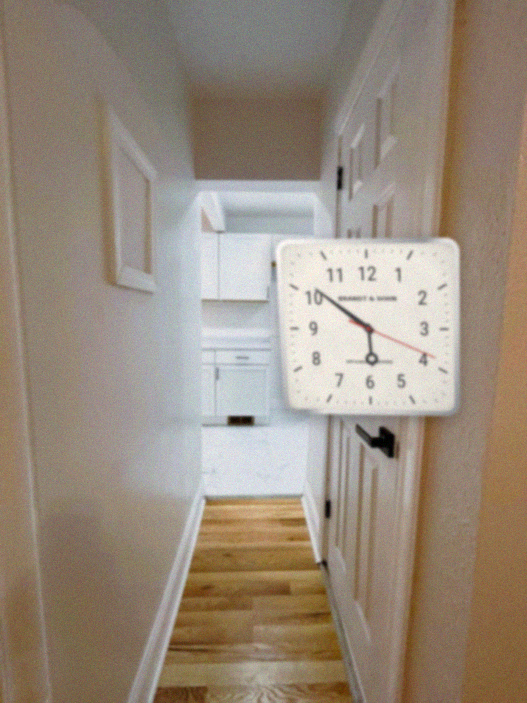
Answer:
{"hour": 5, "minute": 51, "second": 19}
